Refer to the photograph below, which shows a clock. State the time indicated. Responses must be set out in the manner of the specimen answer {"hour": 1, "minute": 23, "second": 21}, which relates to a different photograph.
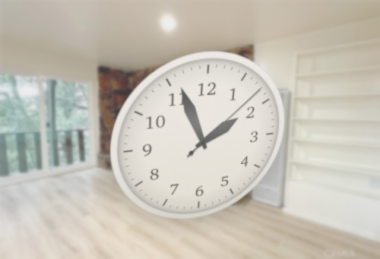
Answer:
{"hour": 1, "minute": 56, "second": 8}
